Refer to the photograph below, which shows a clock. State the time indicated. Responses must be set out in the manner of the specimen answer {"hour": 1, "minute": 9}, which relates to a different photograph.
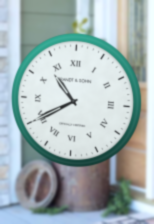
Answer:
{"hour": 10, "minute": 40}
